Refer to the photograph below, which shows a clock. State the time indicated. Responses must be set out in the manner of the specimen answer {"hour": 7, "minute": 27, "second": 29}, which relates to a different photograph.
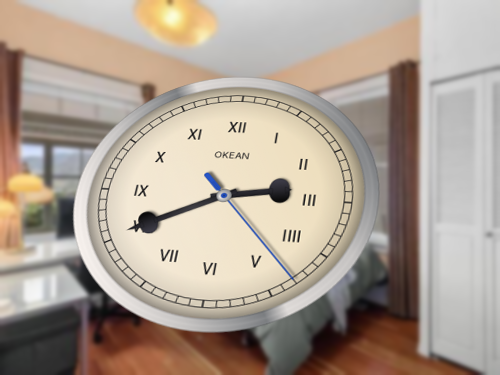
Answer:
{"hour": 2, "minute": 40, "second": 23}
